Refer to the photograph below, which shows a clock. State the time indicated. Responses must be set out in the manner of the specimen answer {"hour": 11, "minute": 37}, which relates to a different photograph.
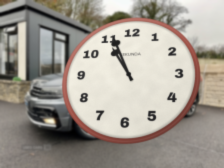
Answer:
{"hour": 10, "minute": 56}
